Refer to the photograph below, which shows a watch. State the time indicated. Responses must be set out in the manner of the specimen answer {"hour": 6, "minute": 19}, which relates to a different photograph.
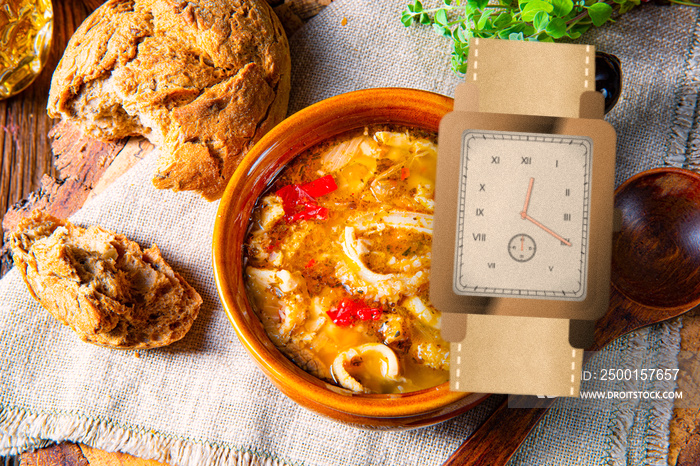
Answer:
{"hour": 12, "minute": 20}
